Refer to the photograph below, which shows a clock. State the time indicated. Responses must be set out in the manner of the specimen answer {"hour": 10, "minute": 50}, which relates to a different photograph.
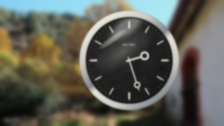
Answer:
{"hour": 2, "minute": 27}
